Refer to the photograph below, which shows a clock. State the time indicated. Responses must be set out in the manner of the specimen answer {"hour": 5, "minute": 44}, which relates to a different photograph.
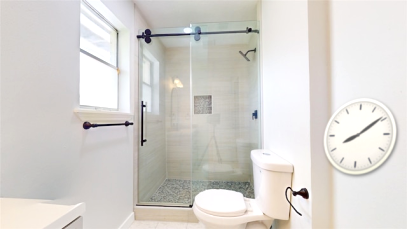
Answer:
{"hour": 8, "minute": 9}
